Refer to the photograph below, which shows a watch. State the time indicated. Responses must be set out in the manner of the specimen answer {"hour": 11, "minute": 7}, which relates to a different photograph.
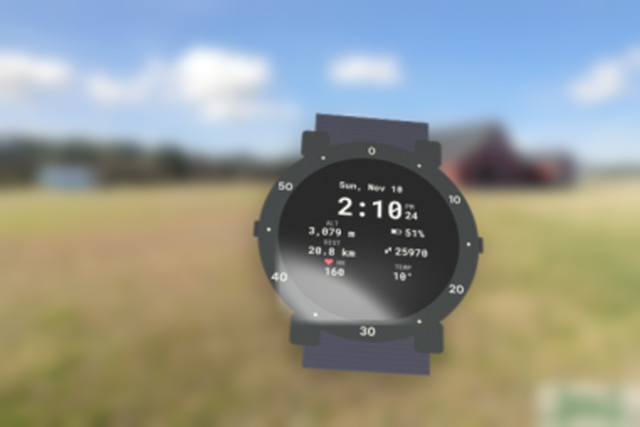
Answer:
{"hour": 2, "minute": 10}
